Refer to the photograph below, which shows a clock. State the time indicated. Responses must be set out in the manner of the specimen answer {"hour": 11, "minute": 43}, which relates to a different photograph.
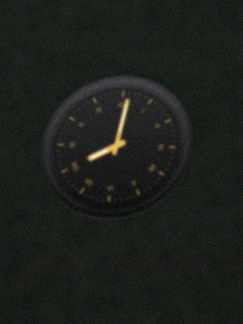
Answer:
{"hour": 8, "minute": 1}
